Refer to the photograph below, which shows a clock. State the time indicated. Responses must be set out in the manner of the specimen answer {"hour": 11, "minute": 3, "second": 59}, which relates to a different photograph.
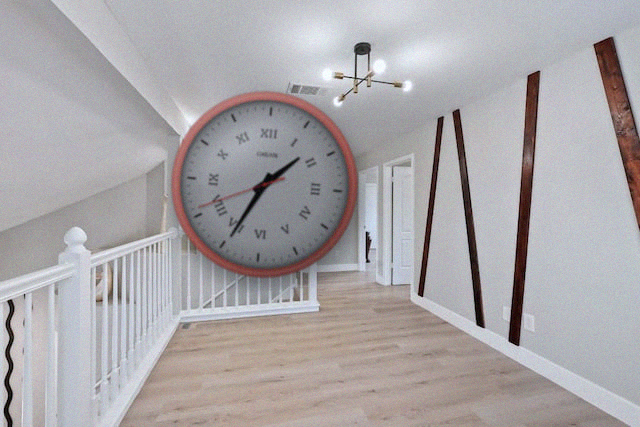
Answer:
{"hour": 1, "minute": 34, "second": 41}
